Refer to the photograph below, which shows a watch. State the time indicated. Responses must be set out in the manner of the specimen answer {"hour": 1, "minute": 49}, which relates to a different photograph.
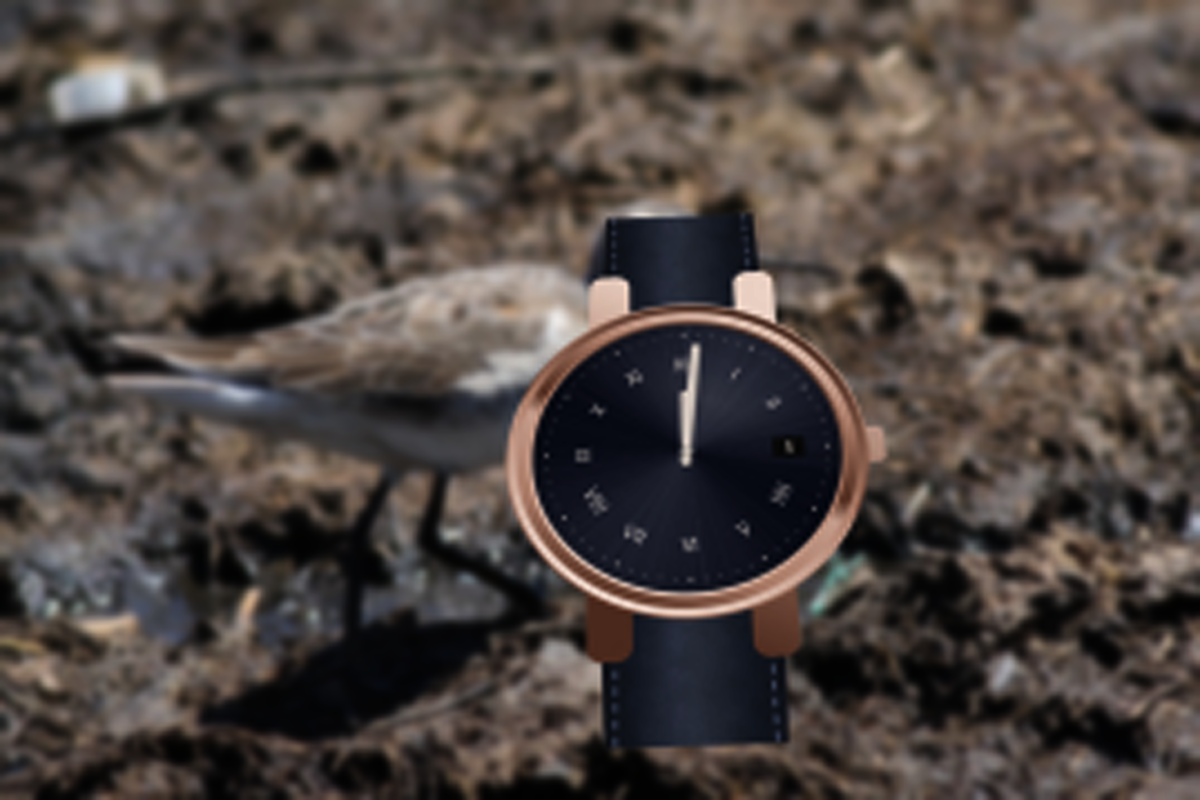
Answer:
{"hour": 12, "minute": 1}
